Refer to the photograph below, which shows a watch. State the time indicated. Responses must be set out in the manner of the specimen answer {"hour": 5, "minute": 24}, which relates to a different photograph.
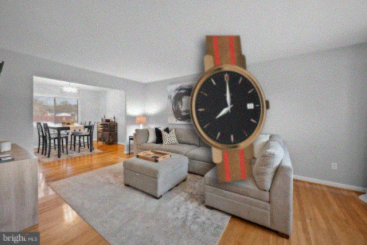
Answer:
{"hour": 8, "minute": 0}
